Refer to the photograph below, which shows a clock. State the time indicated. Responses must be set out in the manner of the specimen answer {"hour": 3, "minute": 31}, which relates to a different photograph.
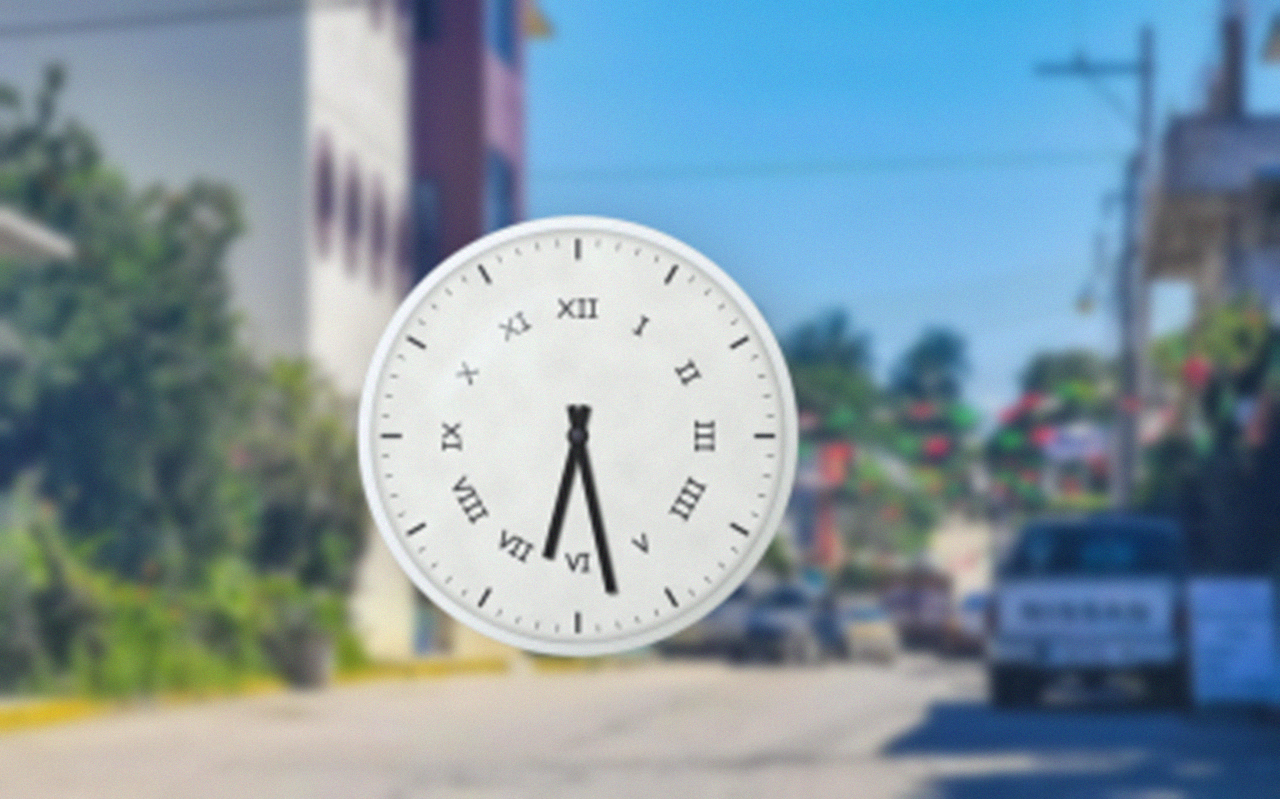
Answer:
{"hour": 6, "minute": 28}
